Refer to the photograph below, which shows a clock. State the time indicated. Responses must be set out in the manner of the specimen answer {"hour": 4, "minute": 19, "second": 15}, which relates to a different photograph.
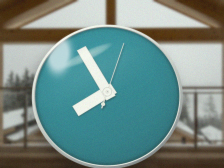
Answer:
{"hour": 7, "minute": 55, "second": 3}
